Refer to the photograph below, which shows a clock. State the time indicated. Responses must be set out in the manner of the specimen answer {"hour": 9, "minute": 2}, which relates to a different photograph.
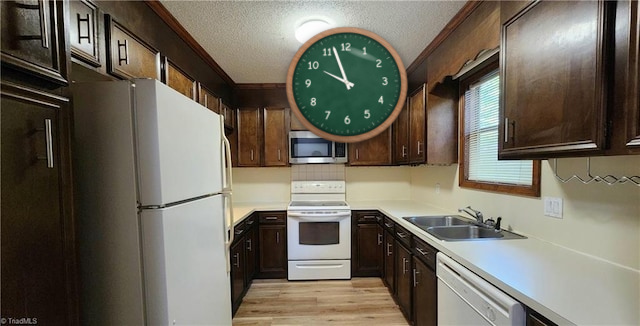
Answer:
{"hour": 9, "minute": 57}
